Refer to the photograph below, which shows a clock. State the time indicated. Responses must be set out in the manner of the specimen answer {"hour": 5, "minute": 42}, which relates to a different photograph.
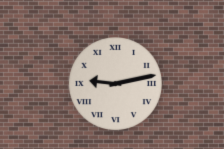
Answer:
{"hour": 9, "minute": 13}
